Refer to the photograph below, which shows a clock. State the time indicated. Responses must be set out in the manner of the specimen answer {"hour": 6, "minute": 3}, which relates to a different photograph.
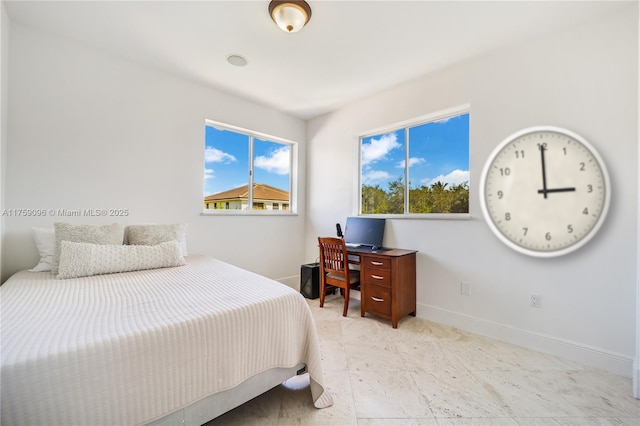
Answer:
{"hour": 3, "minute": 0}
